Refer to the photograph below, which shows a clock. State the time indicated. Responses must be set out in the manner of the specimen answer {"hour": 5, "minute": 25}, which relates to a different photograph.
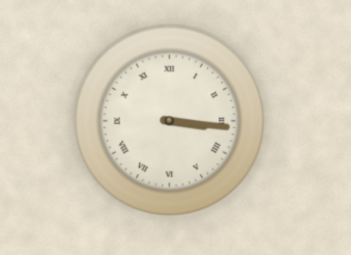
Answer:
{"hour": 3, "minute": 16}
